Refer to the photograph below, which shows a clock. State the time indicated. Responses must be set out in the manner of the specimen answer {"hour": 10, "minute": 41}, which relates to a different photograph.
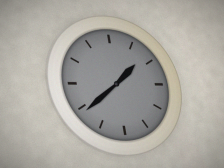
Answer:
{"hour": 1, "minute": 39}
